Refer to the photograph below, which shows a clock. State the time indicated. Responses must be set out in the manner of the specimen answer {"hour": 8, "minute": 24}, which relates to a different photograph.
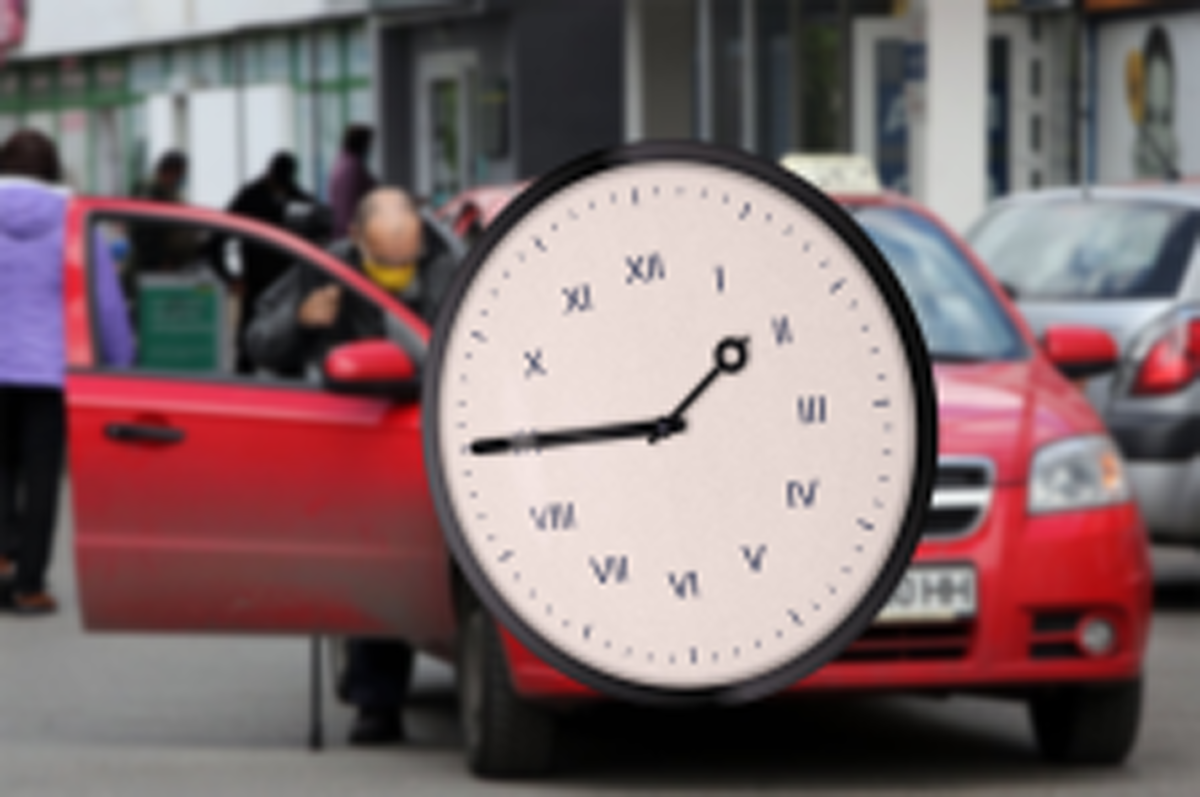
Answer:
{"hour": 1, "minute": 45}
